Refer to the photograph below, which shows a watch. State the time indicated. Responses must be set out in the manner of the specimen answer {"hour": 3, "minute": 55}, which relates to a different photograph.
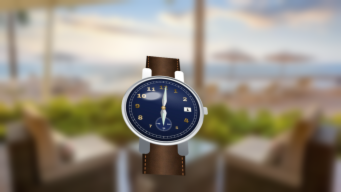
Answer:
{"hour": 6, "minute": 1}
